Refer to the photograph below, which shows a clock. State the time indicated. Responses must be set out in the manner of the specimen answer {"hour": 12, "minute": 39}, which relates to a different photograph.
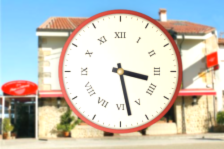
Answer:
{"hour": 3, "minute": 28}
